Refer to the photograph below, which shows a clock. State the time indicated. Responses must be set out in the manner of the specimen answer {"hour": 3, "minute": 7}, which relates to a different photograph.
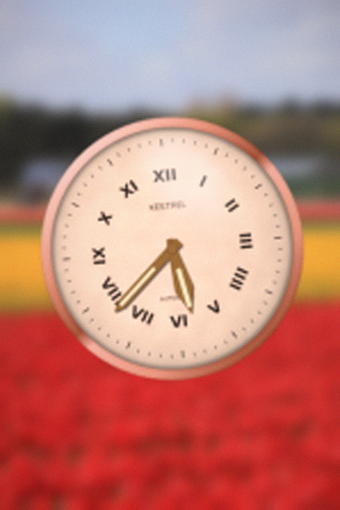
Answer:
{"hour": 5, "minute": 38}
